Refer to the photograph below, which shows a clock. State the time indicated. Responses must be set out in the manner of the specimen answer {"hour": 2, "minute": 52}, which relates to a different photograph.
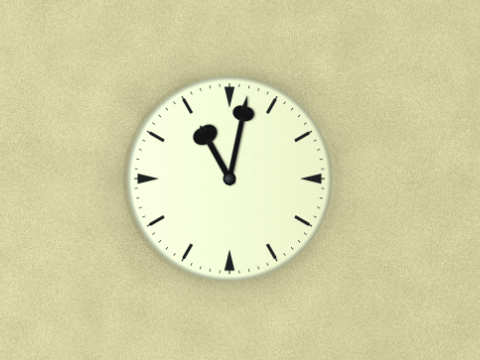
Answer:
{"hour": 11, "minute": 2}
